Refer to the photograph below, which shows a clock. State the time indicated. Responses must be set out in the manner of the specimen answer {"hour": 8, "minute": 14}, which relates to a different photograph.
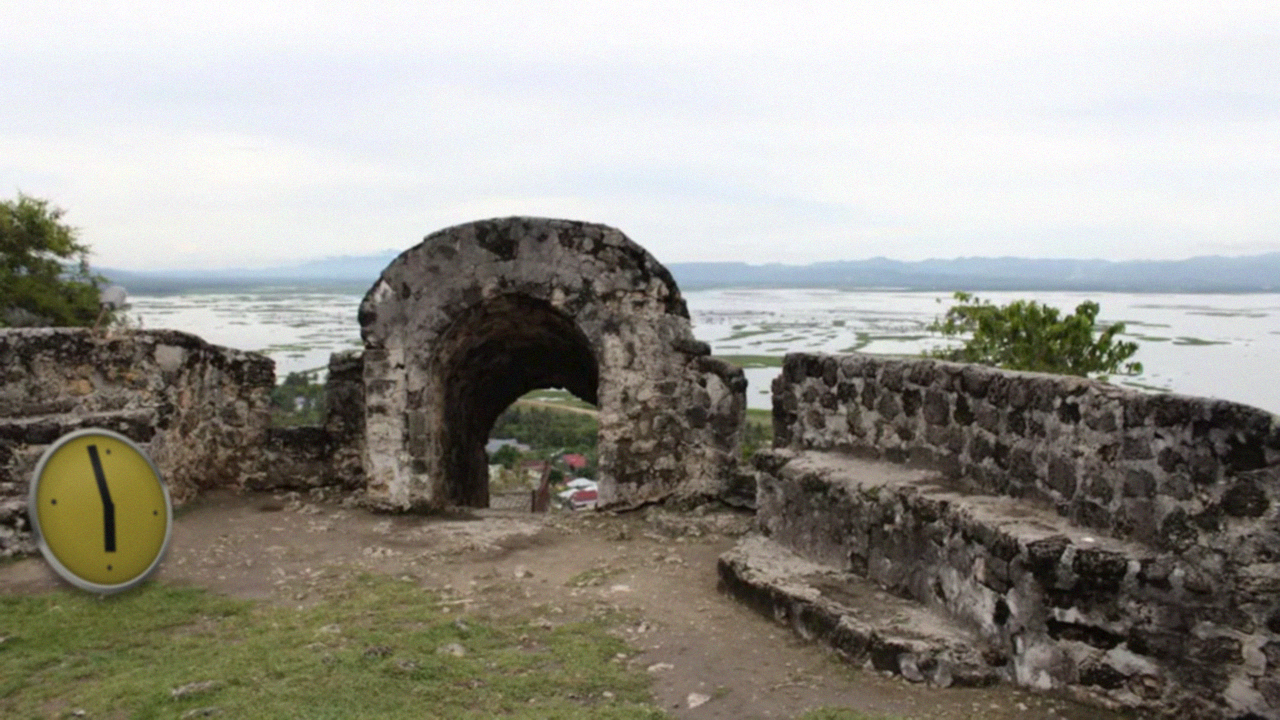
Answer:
{"hour": 5, "minute": 57}
